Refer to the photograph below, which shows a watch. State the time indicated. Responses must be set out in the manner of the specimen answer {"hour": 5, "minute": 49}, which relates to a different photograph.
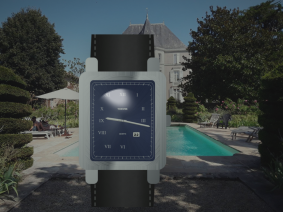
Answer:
{"hour": 9, "minute": 17}
